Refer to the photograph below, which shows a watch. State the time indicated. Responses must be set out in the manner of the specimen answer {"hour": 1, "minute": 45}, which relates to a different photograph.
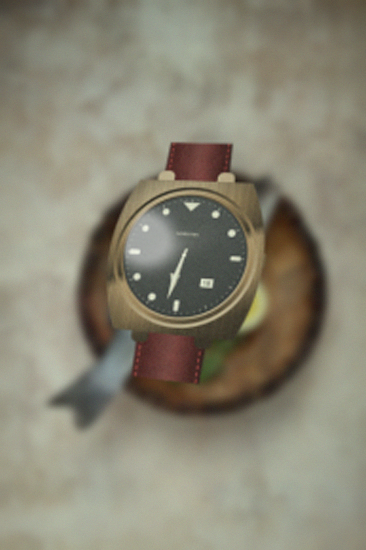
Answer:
{"hour": 6, "minute": 32}
